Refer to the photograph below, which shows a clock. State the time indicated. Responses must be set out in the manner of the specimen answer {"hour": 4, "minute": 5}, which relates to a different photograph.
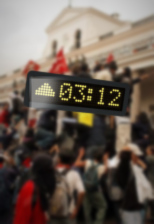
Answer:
{"hour": 3, "minute": 12}
